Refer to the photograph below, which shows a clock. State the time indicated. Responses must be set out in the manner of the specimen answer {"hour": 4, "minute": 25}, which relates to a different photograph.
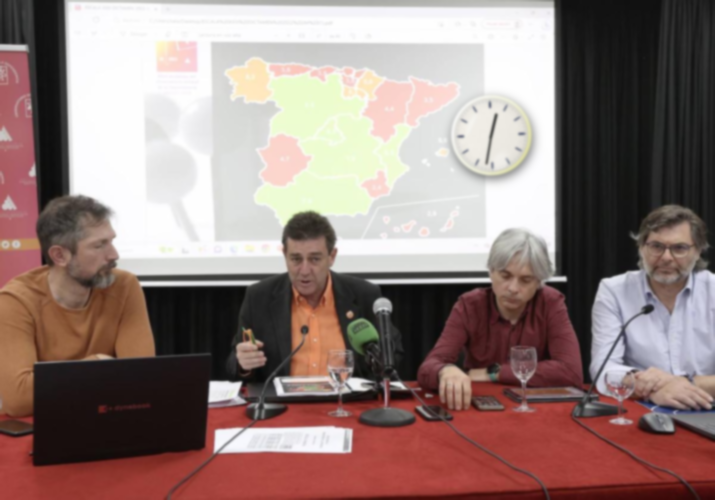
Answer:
{"hour": 12, "minute": 32}
